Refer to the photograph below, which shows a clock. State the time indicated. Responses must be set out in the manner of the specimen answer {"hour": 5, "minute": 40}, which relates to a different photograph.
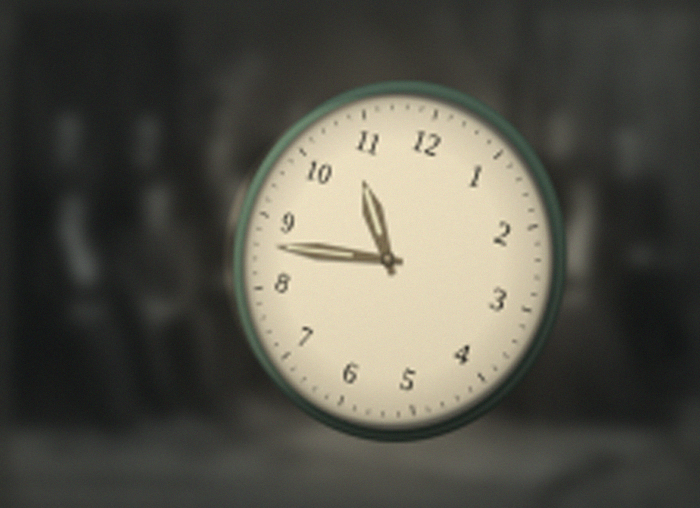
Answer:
{"hour": 10, "minute": 43}
